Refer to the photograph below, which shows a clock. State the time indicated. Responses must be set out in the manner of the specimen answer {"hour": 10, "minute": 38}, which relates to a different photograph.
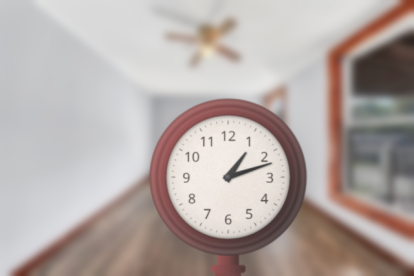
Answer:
{"hour": 1, "minute": 12}
